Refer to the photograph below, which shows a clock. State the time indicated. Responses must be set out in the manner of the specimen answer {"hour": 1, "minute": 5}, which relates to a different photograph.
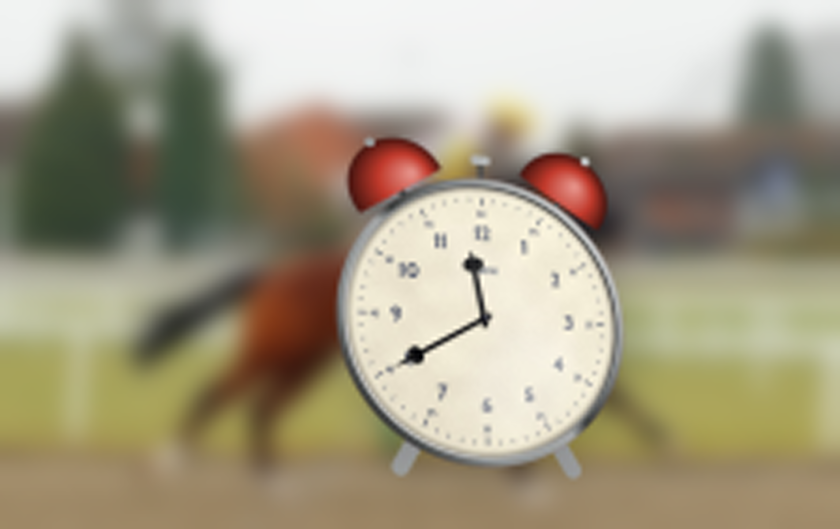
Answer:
{"hour": 11, "minute": 40}
